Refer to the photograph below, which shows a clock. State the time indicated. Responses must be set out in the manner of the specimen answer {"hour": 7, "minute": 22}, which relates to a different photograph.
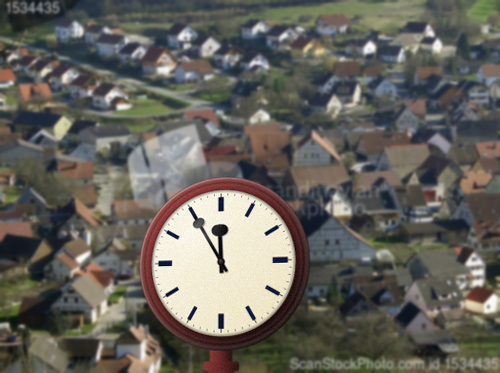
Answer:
{"hour": 11, "minute": 55}
